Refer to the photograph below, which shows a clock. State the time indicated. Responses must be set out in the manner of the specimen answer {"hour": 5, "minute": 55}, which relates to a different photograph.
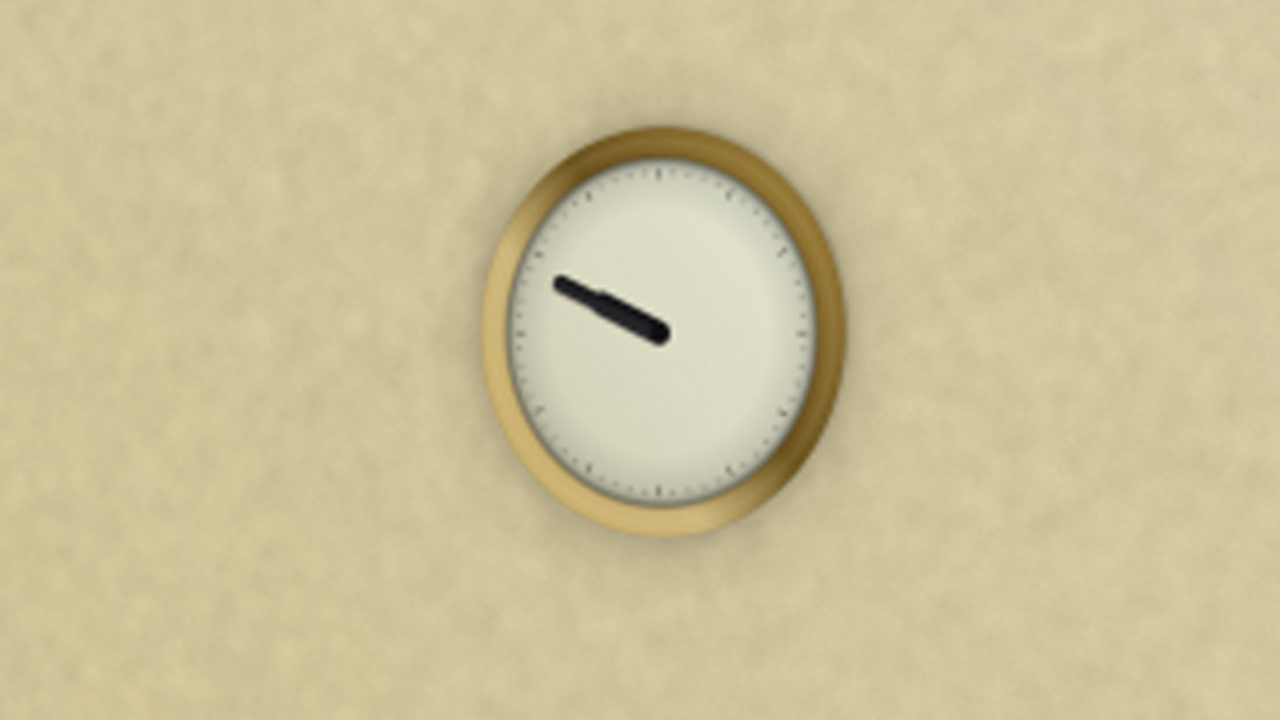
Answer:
{"hour": 9, "minute": 49}
